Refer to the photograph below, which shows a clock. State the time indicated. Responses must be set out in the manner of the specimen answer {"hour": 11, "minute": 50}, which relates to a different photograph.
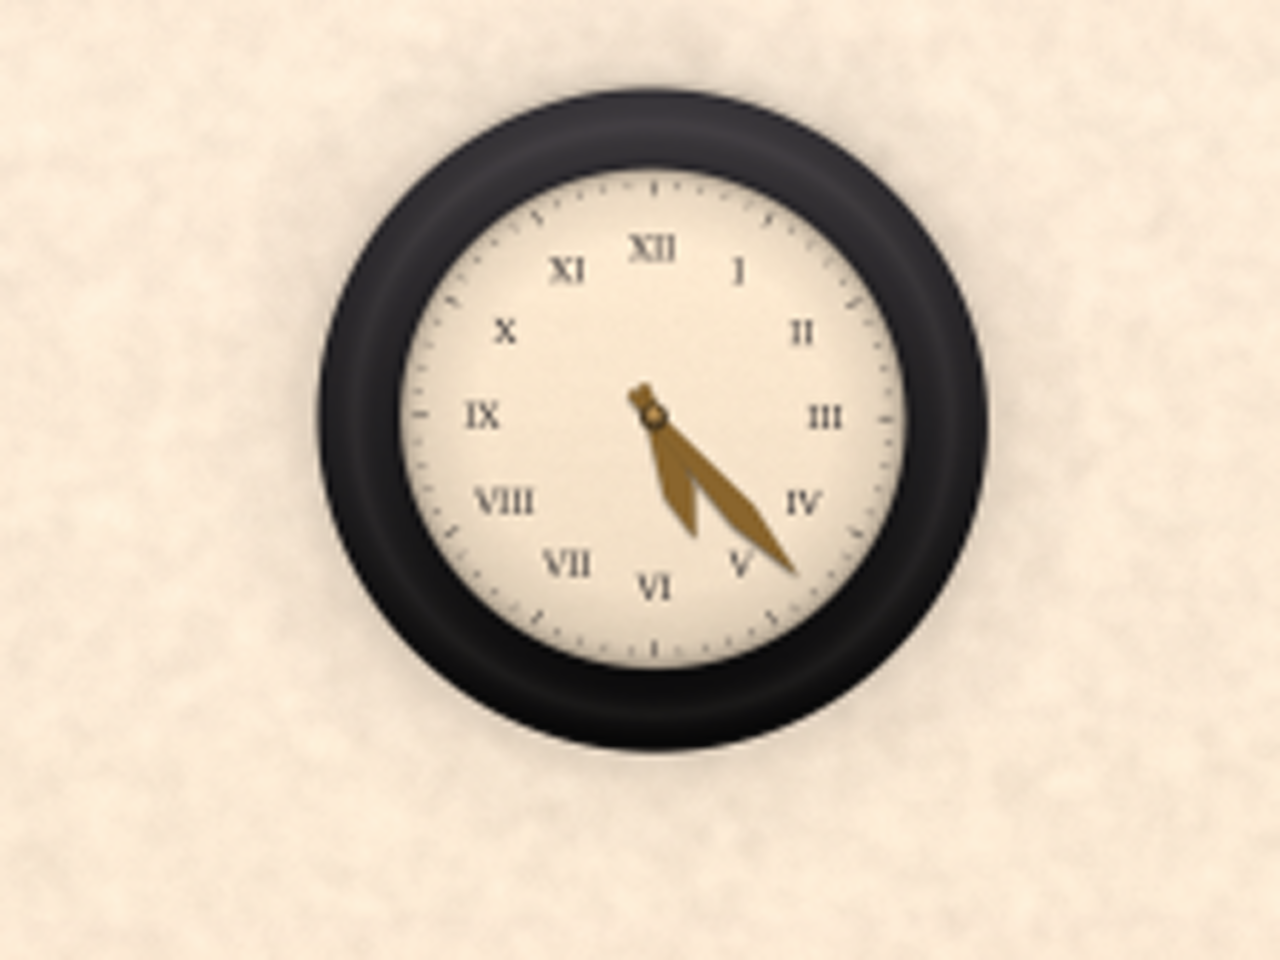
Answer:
{"hour": 5, "minute": 23}
